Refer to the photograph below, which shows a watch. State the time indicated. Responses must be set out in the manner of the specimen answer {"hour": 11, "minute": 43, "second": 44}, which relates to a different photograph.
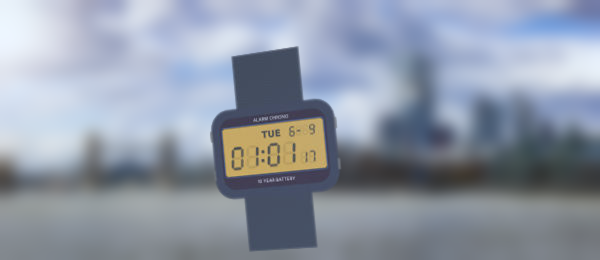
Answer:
{"hour": 1, "minute": 1, "second": 17}
